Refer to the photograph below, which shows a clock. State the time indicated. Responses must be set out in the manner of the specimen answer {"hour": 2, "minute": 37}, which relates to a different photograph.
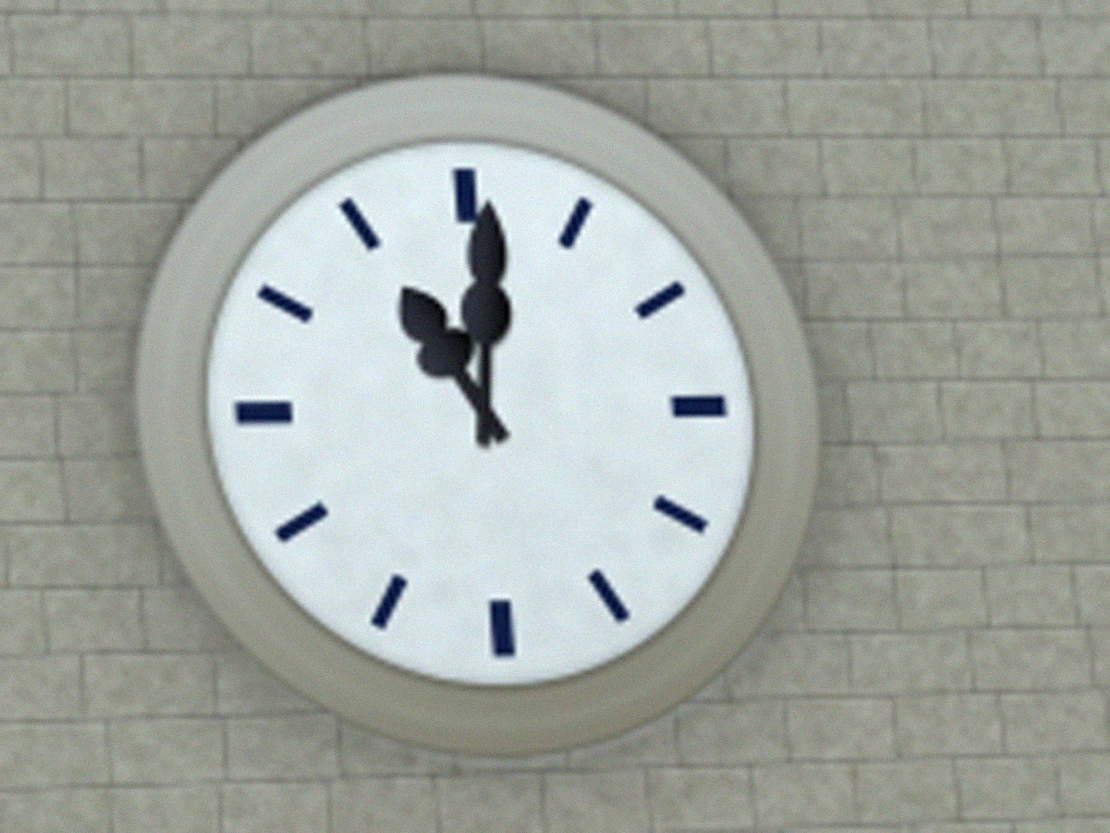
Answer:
{"hour": 11, "minute": 1}
